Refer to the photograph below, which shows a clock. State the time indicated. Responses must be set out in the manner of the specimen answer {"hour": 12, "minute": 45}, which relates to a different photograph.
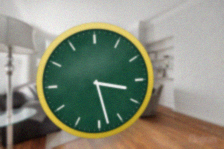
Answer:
{"hour": 3, "minute": 28}
